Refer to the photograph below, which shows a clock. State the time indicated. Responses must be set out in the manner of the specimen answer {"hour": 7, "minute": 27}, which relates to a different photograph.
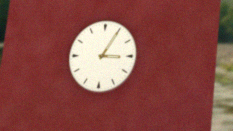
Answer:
{"hour": 3, "minute": 5}
